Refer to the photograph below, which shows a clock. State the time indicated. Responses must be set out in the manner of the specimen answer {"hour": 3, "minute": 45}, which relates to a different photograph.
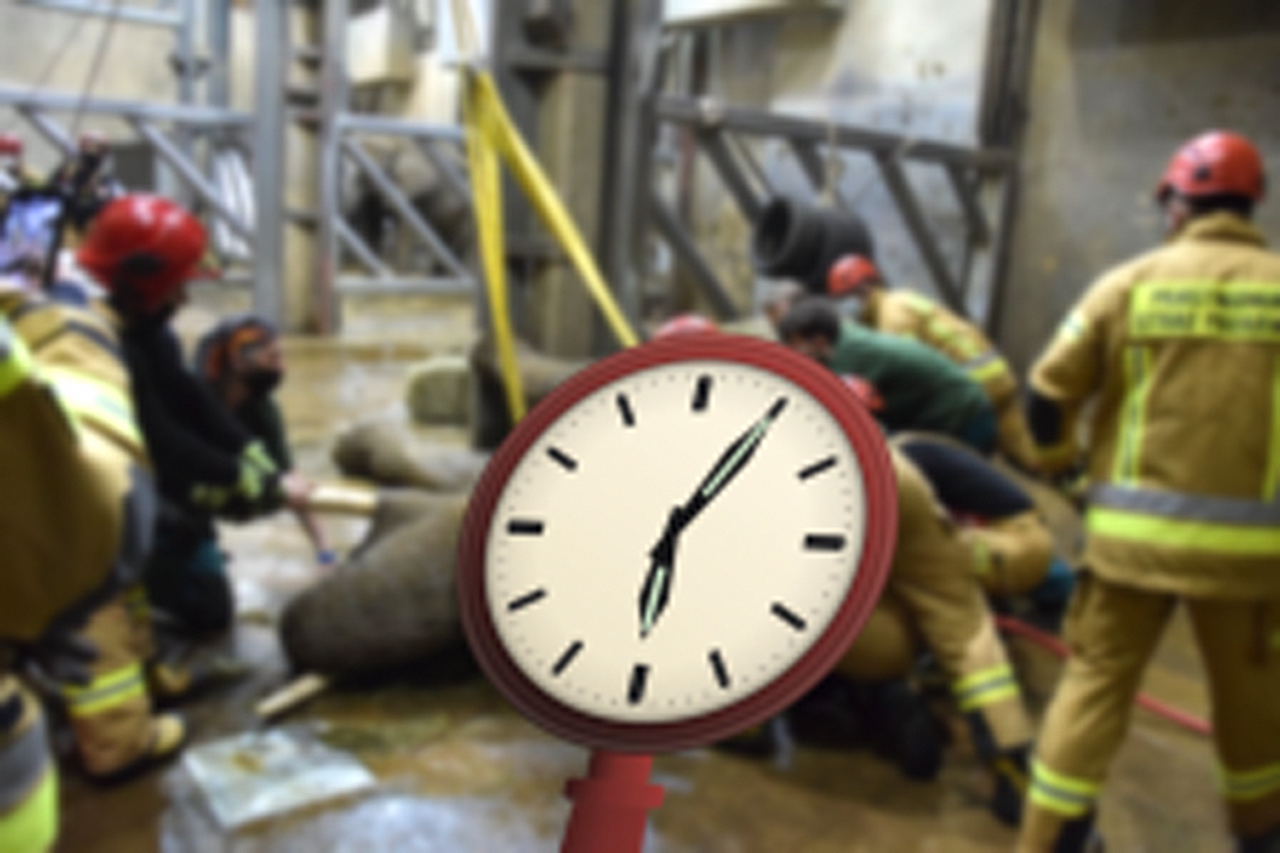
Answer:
{"hour": 6, "minute": 5}
